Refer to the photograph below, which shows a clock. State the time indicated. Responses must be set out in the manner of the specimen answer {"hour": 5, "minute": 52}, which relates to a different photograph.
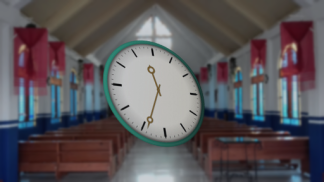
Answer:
{"hour": 11, "minute": 34}
